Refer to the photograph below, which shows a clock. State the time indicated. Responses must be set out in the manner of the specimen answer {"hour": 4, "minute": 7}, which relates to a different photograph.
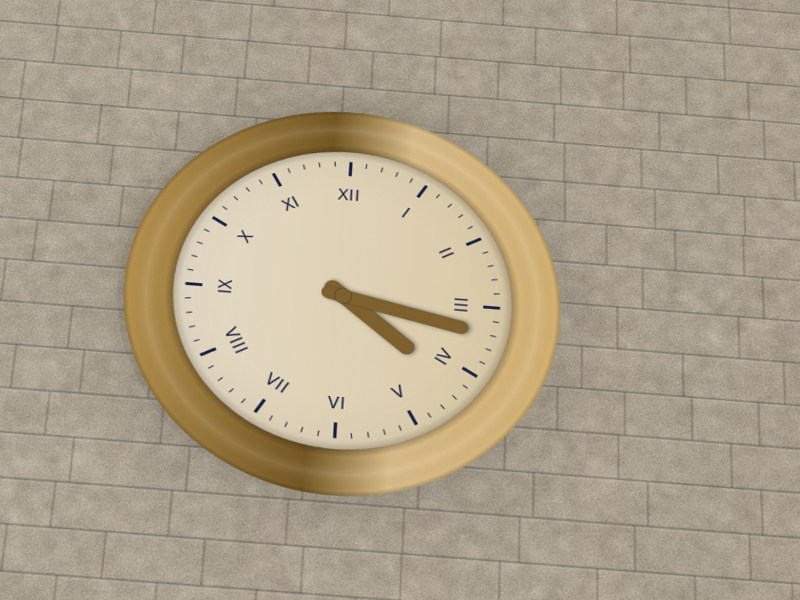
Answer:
{"hour": 4, "minute": 17}
